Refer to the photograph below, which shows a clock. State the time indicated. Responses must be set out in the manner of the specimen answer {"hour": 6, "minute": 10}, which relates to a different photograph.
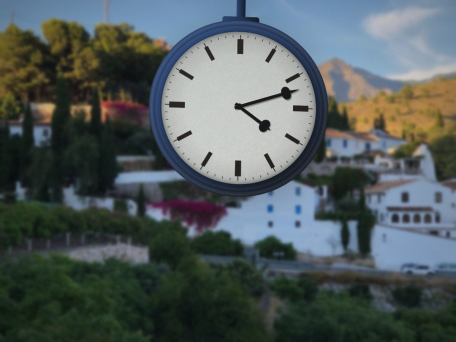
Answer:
{"hour": 4, "minute": 12}
